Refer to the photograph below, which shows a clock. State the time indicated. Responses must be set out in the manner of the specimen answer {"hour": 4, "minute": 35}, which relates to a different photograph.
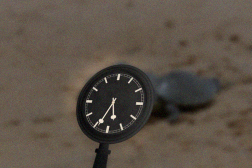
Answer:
{"hour": 5, "minute": 34}
